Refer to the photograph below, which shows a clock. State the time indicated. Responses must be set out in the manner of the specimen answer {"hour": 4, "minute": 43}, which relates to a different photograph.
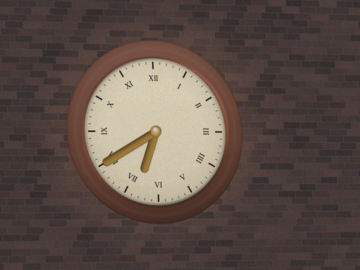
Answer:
{"hour": 6, "minute": 40}
